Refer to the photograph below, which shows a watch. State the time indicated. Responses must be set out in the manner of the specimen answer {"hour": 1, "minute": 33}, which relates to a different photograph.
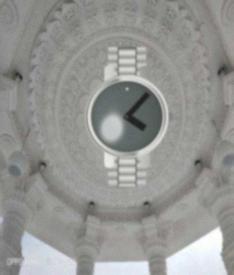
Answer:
{"hour": 4, "minute": 7}
